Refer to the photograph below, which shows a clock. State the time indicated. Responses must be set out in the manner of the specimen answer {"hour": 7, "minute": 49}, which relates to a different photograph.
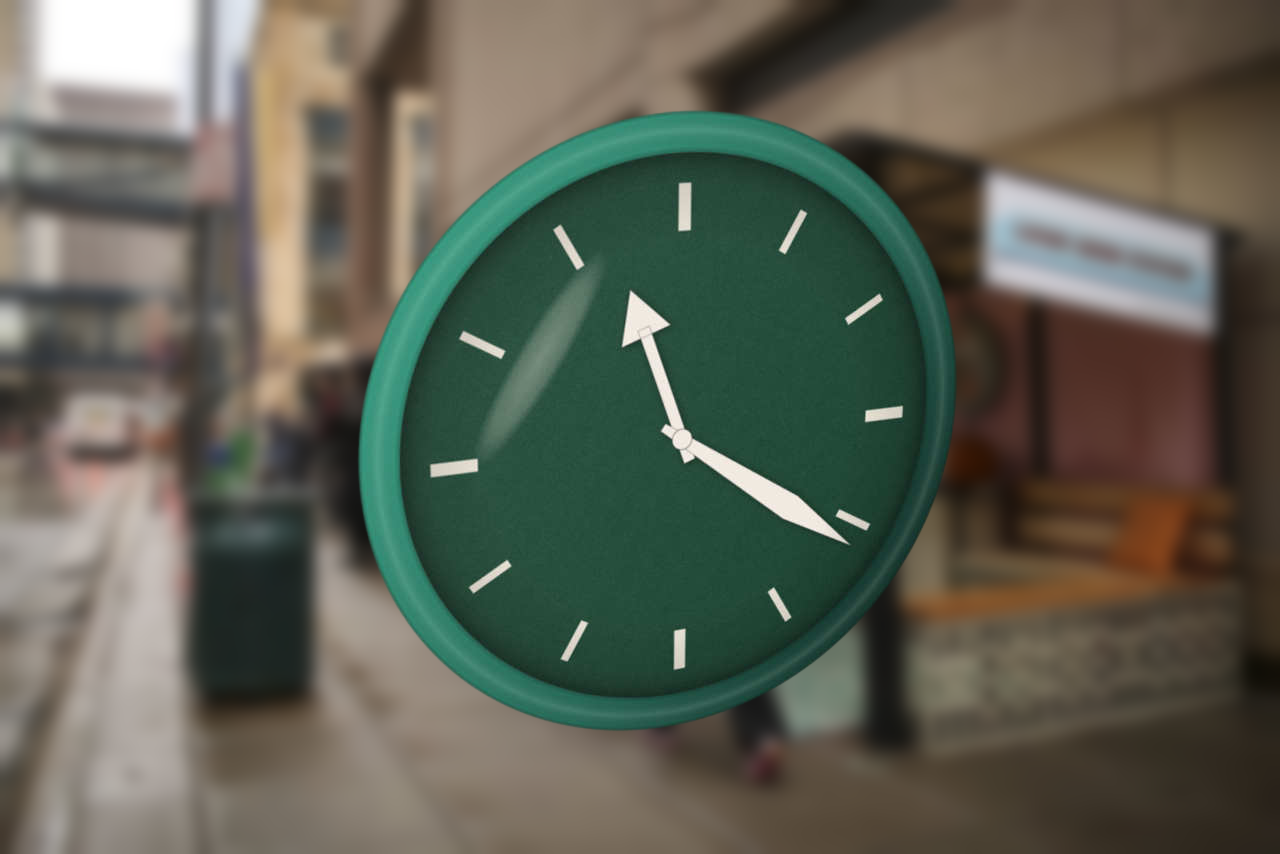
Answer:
{"hour": 11, "minute": 21}
